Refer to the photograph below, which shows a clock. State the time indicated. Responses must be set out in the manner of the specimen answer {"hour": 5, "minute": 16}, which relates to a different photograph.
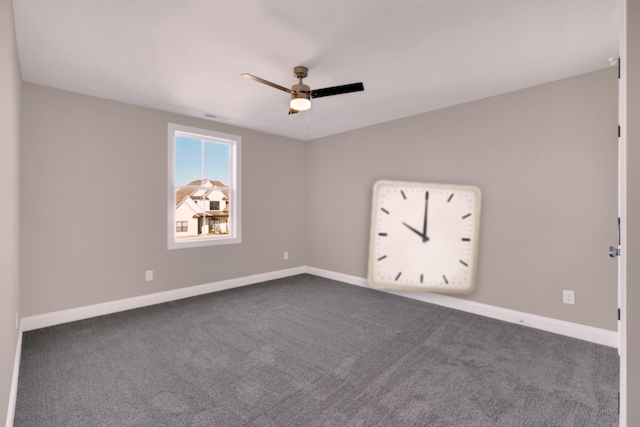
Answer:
{"hour": 10, "minute": 0}
